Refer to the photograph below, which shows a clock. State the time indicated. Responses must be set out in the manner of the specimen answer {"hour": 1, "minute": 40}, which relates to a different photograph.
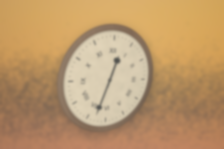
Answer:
{"hour": 12, "minute": 33}
